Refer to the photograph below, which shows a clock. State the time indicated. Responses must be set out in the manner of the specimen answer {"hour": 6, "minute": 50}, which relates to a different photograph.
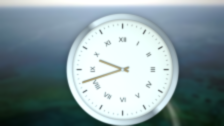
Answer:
{"hour": 9, "minute": 42}
